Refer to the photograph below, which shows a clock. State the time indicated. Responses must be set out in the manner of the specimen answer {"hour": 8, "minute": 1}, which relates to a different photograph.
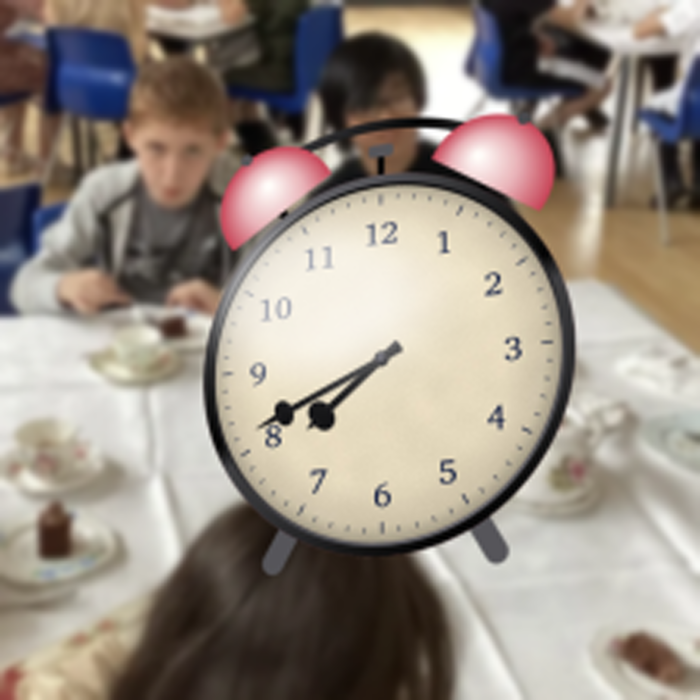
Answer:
{"hour": 7, "minute": 41}
